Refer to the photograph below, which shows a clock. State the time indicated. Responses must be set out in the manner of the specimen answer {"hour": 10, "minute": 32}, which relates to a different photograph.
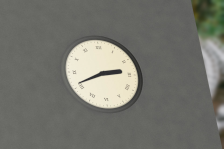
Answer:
{"hour": 2, "minute": 41}
